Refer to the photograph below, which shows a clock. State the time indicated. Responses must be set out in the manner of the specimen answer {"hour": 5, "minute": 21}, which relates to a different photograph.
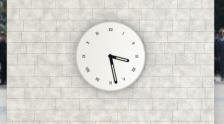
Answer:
{"hour": 3, "minute": 28}
